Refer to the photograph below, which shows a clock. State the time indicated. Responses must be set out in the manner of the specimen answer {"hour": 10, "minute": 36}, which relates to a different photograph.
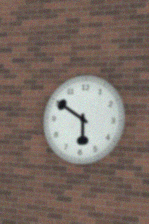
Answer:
{"hour": 5, "minute": 50}
